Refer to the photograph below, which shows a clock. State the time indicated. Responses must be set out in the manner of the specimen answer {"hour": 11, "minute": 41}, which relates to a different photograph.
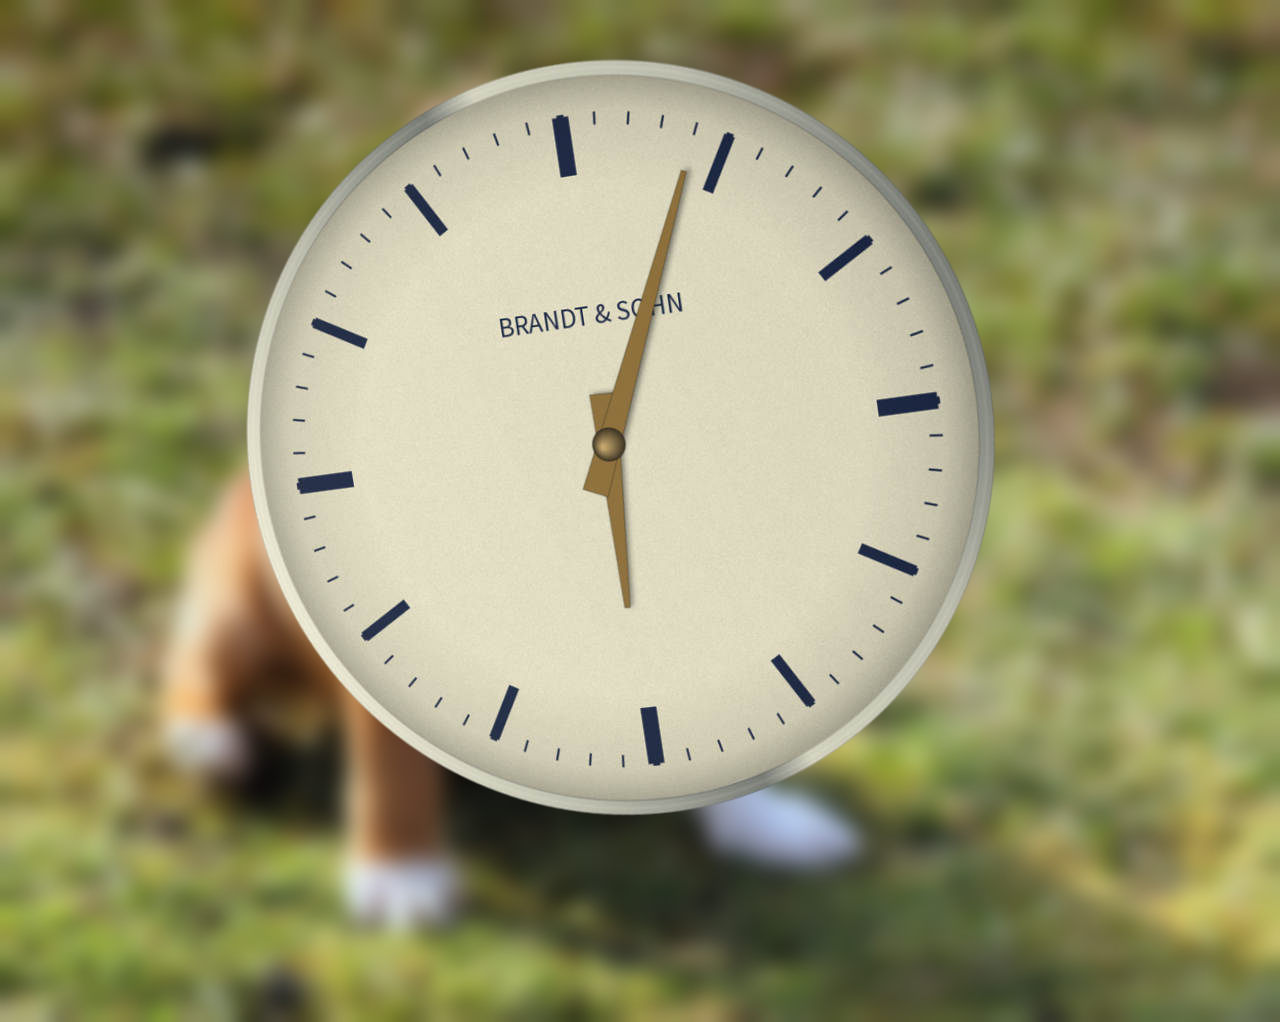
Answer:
{"hour": 6, "minute": 4}
